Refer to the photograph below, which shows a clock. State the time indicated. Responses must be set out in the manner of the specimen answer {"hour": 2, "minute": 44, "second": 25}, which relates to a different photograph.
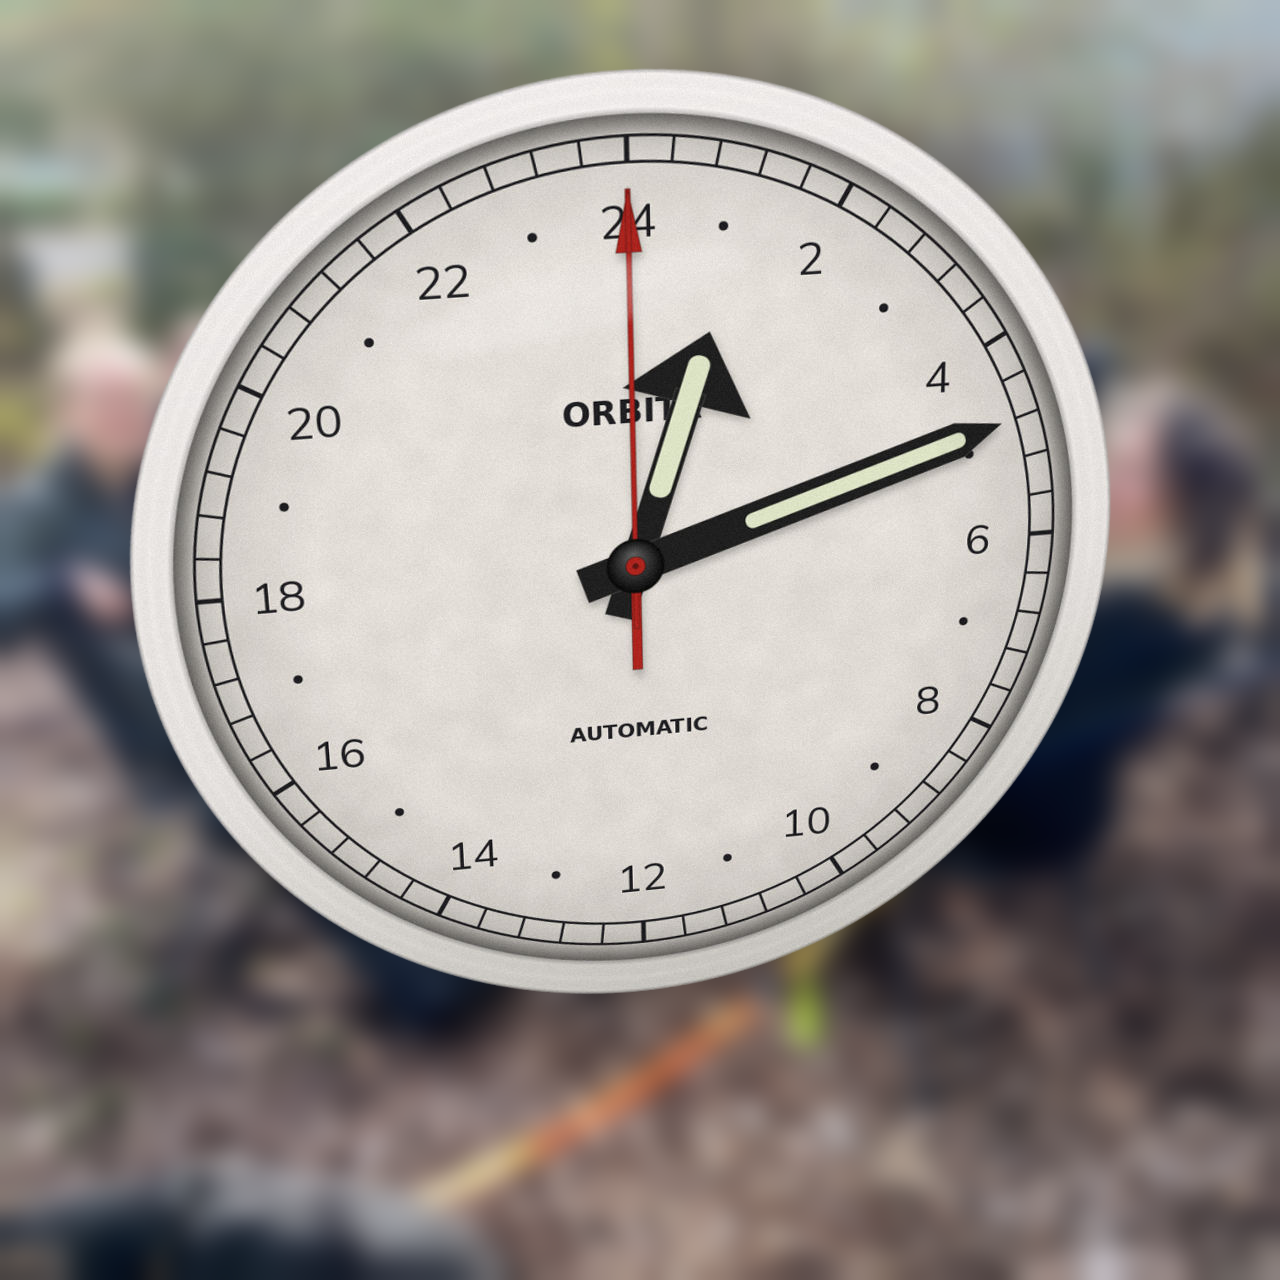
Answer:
{"hour": 1, "minute": 12, "second": 0}
